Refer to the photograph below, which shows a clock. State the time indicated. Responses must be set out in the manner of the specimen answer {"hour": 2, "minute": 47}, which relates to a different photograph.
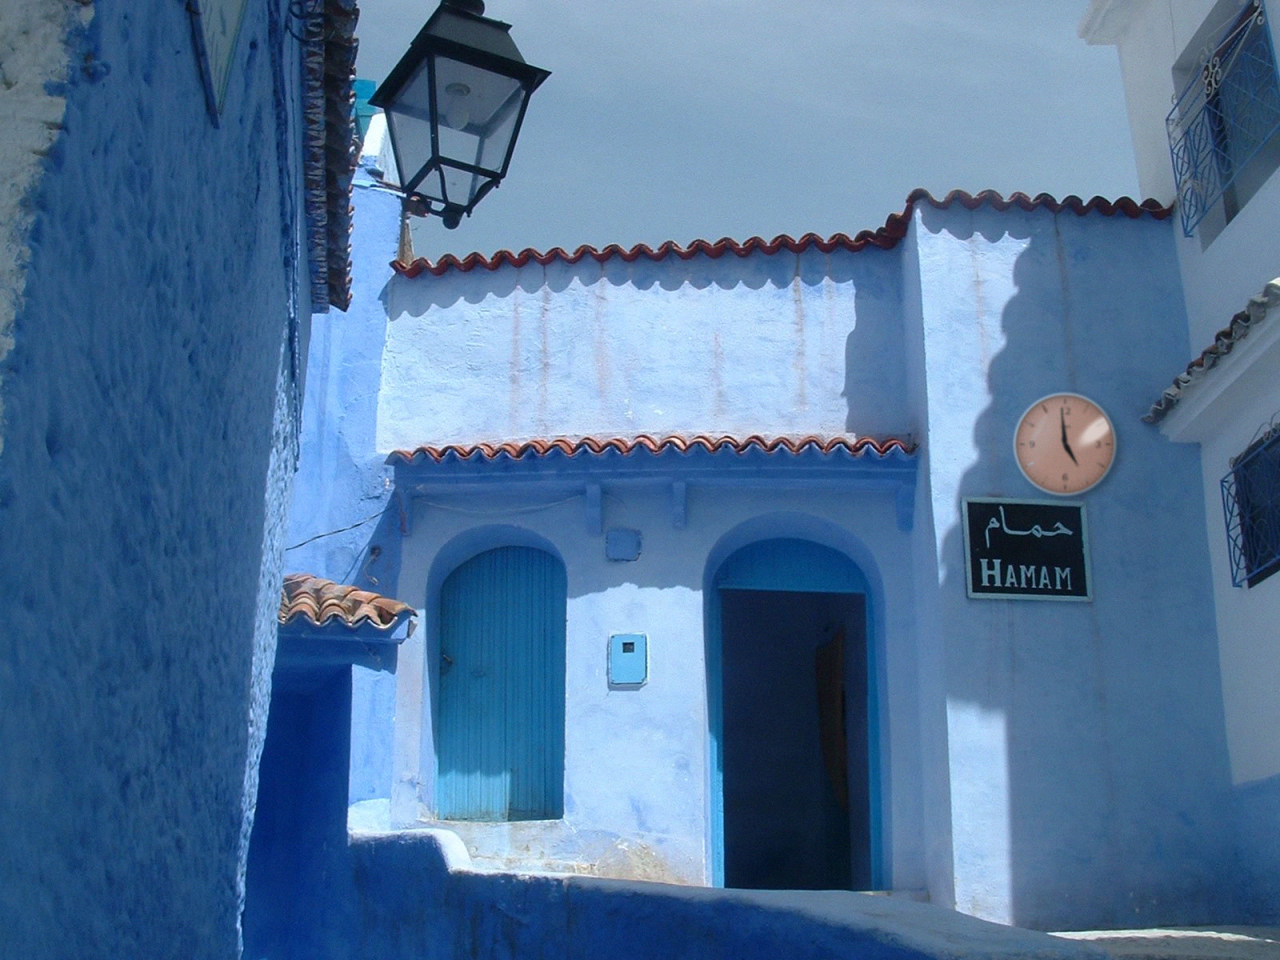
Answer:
{"hour": 4, "minute": 59}
